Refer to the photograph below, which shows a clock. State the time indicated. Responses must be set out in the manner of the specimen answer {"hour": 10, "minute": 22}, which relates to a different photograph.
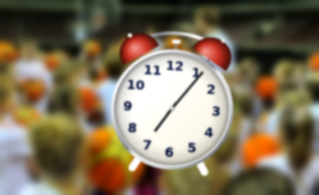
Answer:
{"hour": 7, "minute": 6}
